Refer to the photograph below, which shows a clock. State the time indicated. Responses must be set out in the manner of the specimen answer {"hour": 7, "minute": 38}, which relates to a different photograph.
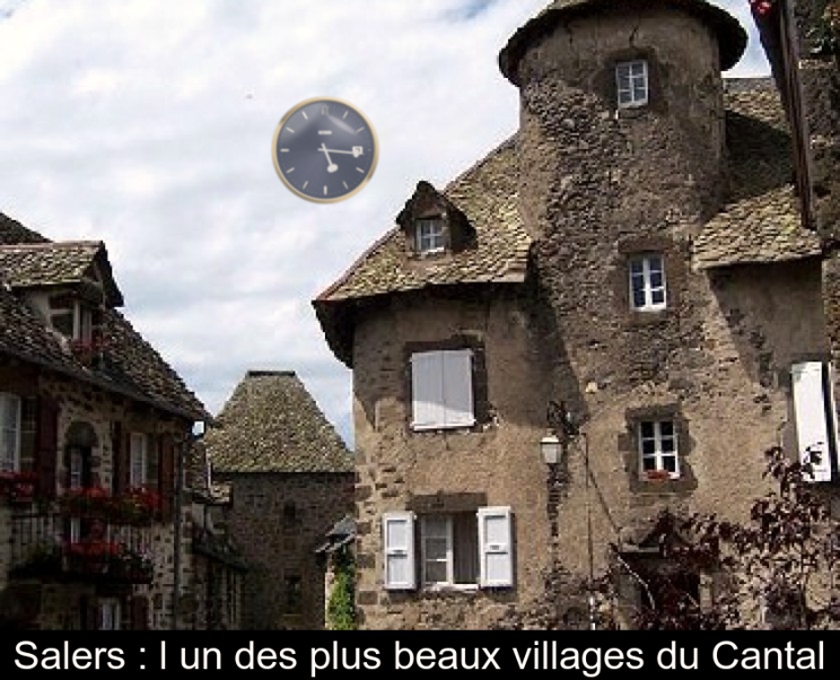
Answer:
{"hour": 5, "minute": 16}
